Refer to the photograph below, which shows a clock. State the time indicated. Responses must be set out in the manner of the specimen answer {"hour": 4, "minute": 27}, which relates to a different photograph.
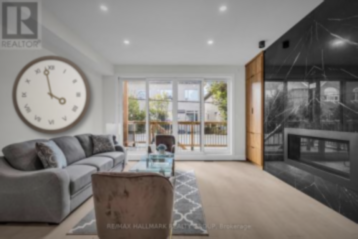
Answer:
{"hour": 3, "minute": 58}
